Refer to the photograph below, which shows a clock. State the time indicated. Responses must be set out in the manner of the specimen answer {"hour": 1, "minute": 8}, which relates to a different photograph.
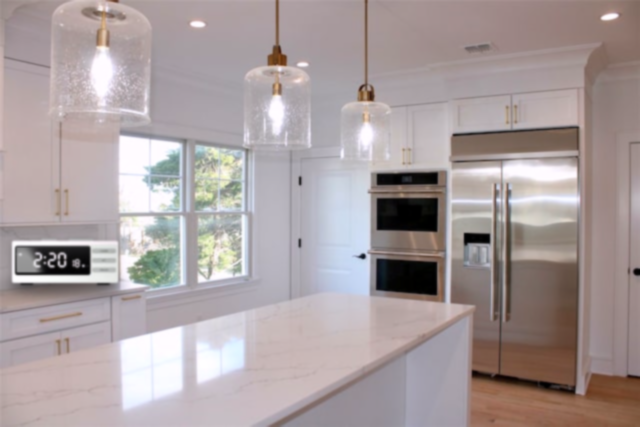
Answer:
{"hour": 2, "minute": 20}
